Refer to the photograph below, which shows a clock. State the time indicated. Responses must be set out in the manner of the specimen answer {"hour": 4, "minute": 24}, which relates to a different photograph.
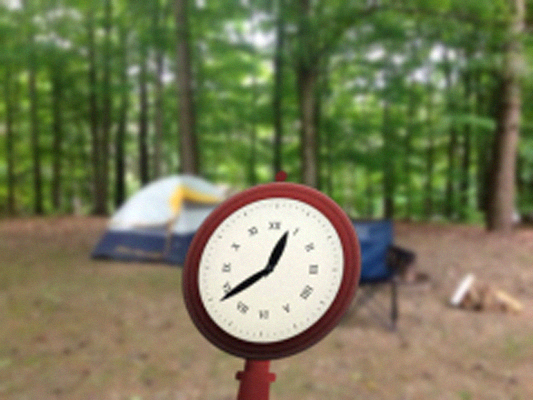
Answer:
{"hour": 12, "minute": 39}
